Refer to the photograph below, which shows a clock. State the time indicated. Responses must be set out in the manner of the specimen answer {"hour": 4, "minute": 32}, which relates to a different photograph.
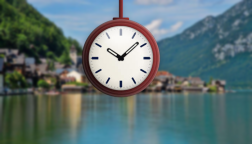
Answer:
{"hour": 10, "minute": 8}
